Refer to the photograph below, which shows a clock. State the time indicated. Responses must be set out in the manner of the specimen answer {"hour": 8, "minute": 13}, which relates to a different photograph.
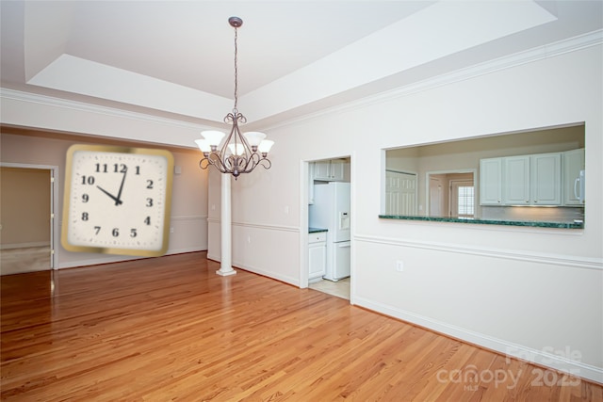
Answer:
{"hour": 10, "minute": 2}
